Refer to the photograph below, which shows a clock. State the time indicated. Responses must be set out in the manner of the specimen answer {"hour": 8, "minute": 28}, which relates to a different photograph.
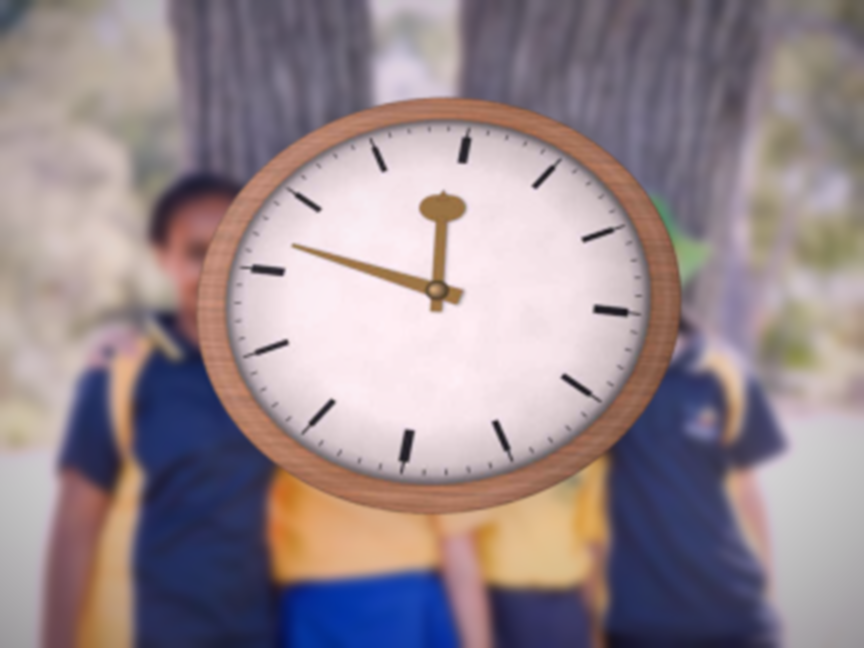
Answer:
{"hour": 11, "minute": 47}
